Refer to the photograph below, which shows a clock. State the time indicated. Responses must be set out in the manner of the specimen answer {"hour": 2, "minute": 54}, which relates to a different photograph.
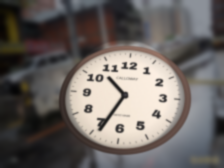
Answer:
{"hour": 10, "minute": 34}
